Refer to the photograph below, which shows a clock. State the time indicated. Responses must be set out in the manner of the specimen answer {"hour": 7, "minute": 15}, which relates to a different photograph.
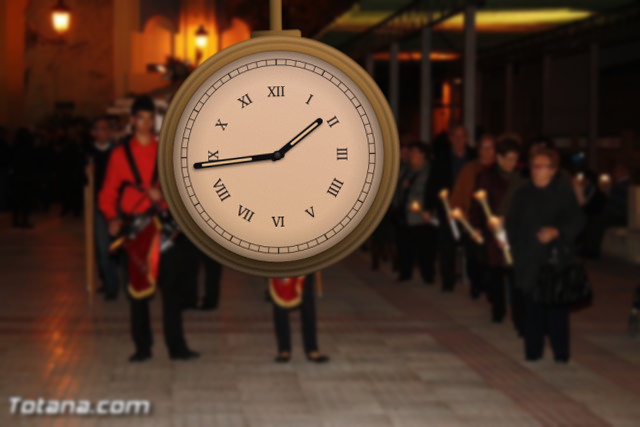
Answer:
{"hour": 1, "minute": 44}
